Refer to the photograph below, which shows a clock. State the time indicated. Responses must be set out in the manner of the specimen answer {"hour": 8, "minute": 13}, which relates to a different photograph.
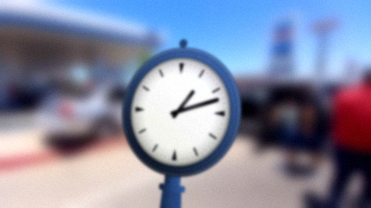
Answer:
{"hour": 1, "minute": 12}
